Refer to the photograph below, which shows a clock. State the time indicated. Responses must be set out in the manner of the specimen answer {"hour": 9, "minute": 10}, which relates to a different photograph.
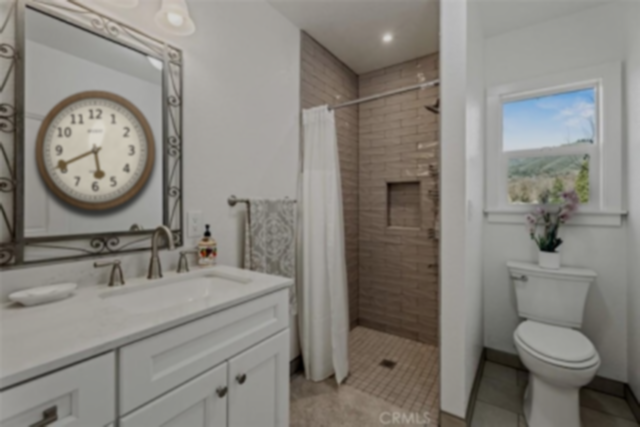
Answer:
{"hour": 5, "minute": 41}
